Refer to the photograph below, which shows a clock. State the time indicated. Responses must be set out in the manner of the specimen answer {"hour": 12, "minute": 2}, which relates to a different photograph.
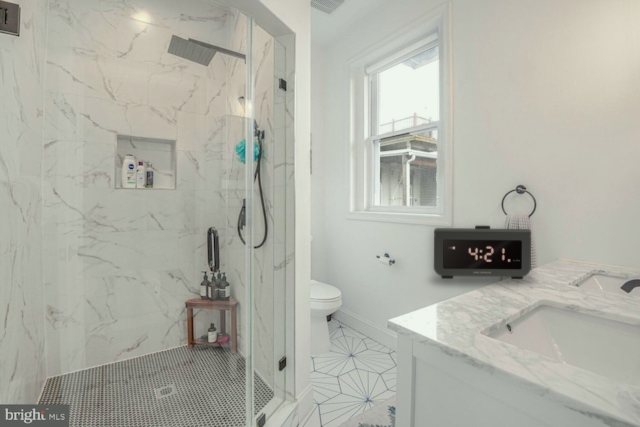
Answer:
{"hour": 4, "minute": 21}
